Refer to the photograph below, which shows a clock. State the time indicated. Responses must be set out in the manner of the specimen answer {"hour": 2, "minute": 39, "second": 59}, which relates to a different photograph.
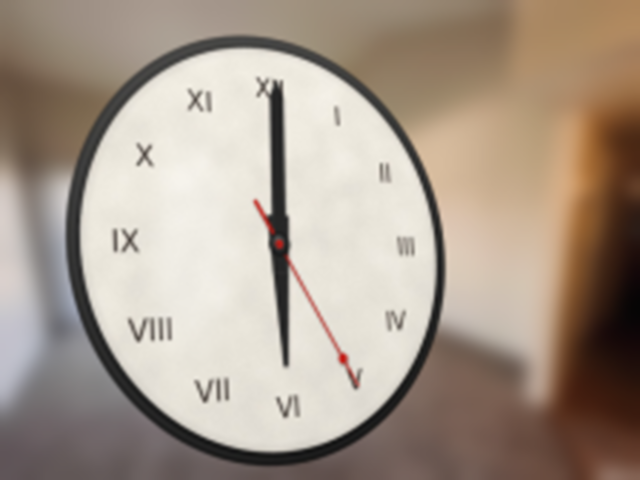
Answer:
{"hour": 6, "minute": 0, "second": 25}
